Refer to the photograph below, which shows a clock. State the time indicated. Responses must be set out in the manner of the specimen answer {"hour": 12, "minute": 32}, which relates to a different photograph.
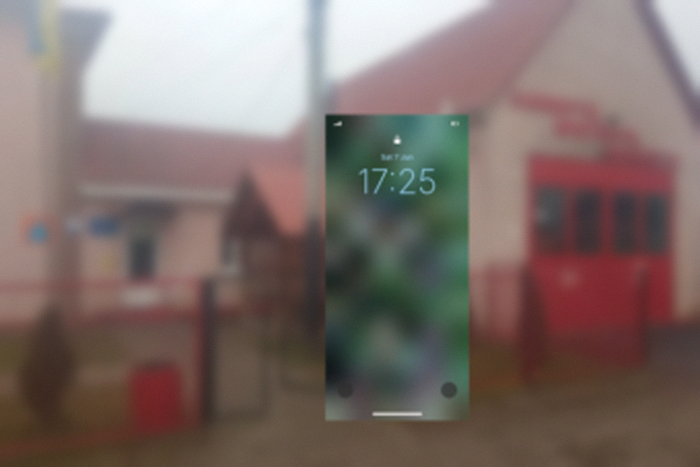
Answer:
{"hour": 17, "minute": 25}
